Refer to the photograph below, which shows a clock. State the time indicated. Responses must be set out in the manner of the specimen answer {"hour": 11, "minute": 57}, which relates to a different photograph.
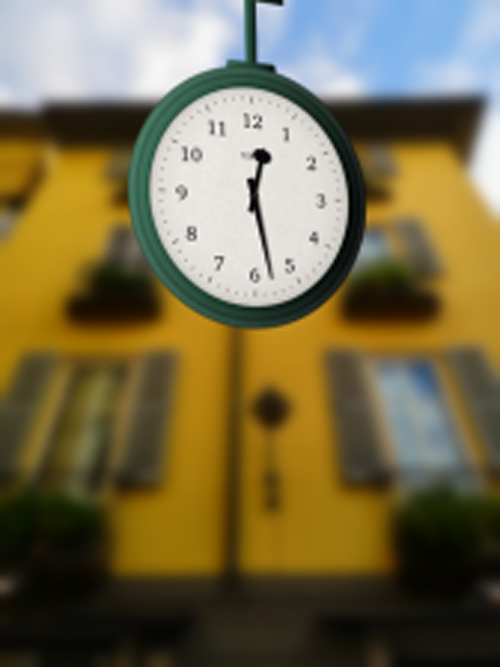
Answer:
{"hour": 12, "minute": 28}
